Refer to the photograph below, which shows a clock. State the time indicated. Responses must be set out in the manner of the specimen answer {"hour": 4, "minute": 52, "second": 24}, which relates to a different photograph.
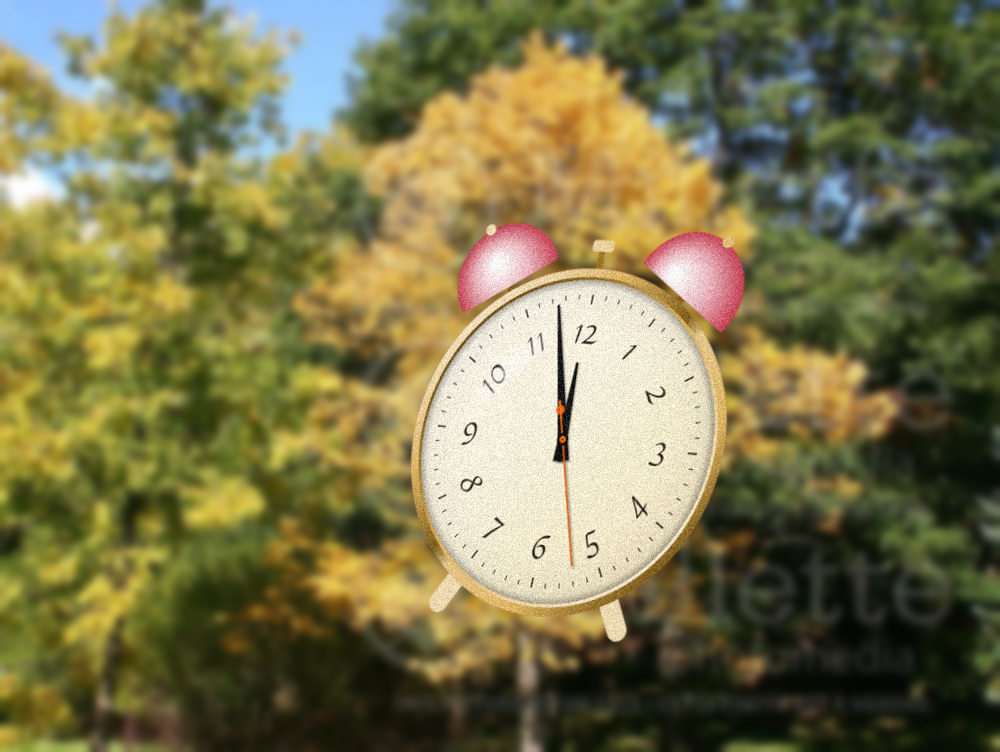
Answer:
{"hour": 11, "minute": 57, "second": 27}
